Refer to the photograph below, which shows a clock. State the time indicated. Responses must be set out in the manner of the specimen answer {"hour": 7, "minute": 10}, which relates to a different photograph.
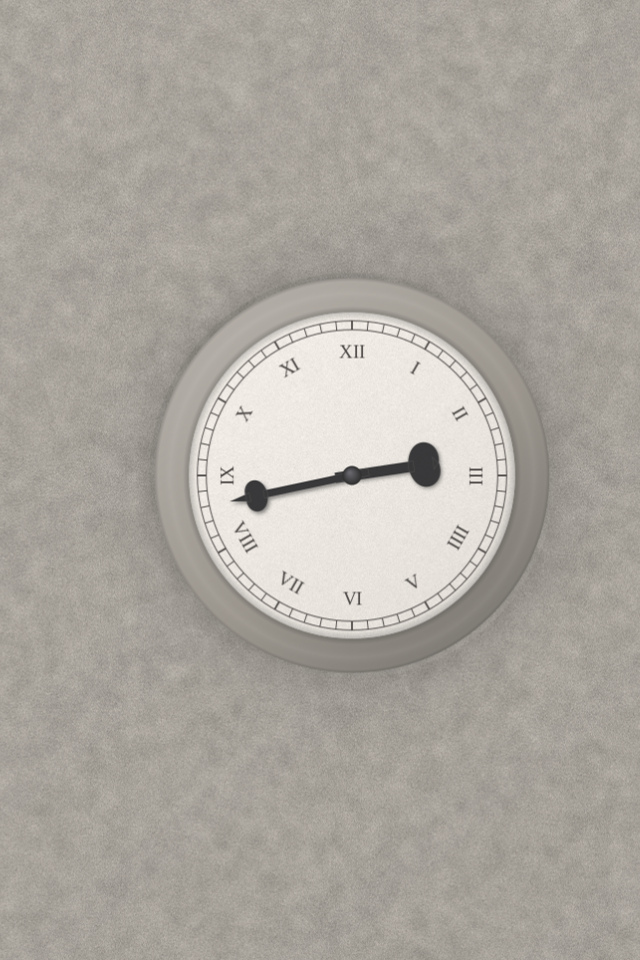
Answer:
{"hour": 2, "minute": 43}
